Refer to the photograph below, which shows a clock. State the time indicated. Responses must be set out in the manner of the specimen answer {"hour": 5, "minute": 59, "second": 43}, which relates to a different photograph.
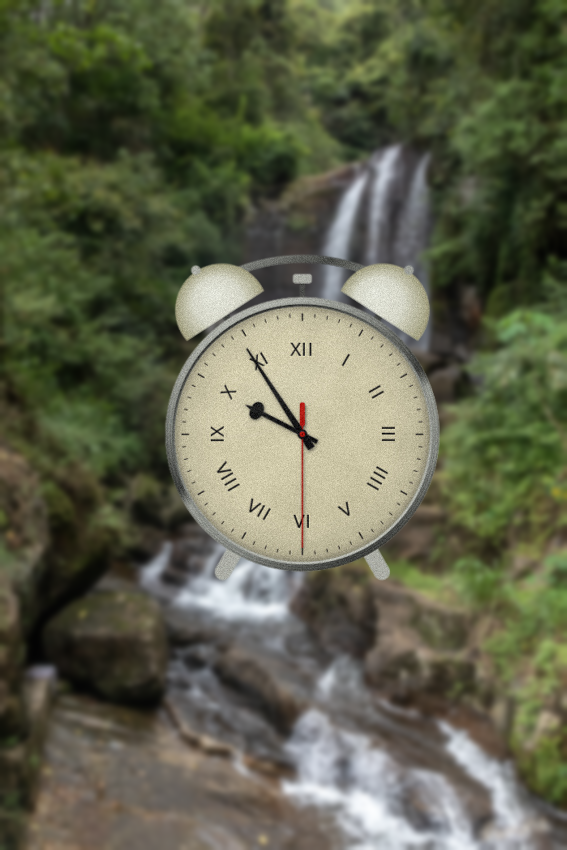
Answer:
{"hour": 9, "minute": 54, "second": 30}
